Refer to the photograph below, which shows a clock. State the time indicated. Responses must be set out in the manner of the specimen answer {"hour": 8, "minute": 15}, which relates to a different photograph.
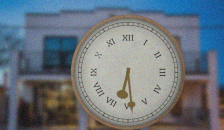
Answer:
{"hour": 6, "minute": 29}
